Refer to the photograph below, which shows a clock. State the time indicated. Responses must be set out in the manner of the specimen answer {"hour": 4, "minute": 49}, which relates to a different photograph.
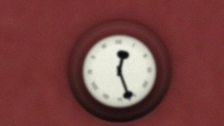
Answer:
{"hour": 12, "minute": 27}
